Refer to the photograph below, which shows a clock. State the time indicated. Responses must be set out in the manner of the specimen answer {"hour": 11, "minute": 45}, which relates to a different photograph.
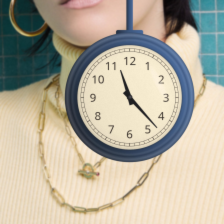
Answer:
{"hour": 11, "minute": 23}
